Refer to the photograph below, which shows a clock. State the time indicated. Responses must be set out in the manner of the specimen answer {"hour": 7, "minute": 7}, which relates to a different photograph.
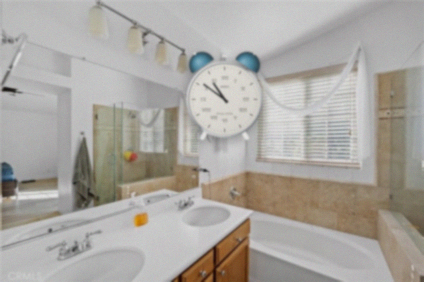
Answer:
{"hour": 10, "minute": 51}
